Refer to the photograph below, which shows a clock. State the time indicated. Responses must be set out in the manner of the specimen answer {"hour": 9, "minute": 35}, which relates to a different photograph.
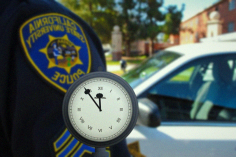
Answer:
{"hour": 11, "minute": 54}
